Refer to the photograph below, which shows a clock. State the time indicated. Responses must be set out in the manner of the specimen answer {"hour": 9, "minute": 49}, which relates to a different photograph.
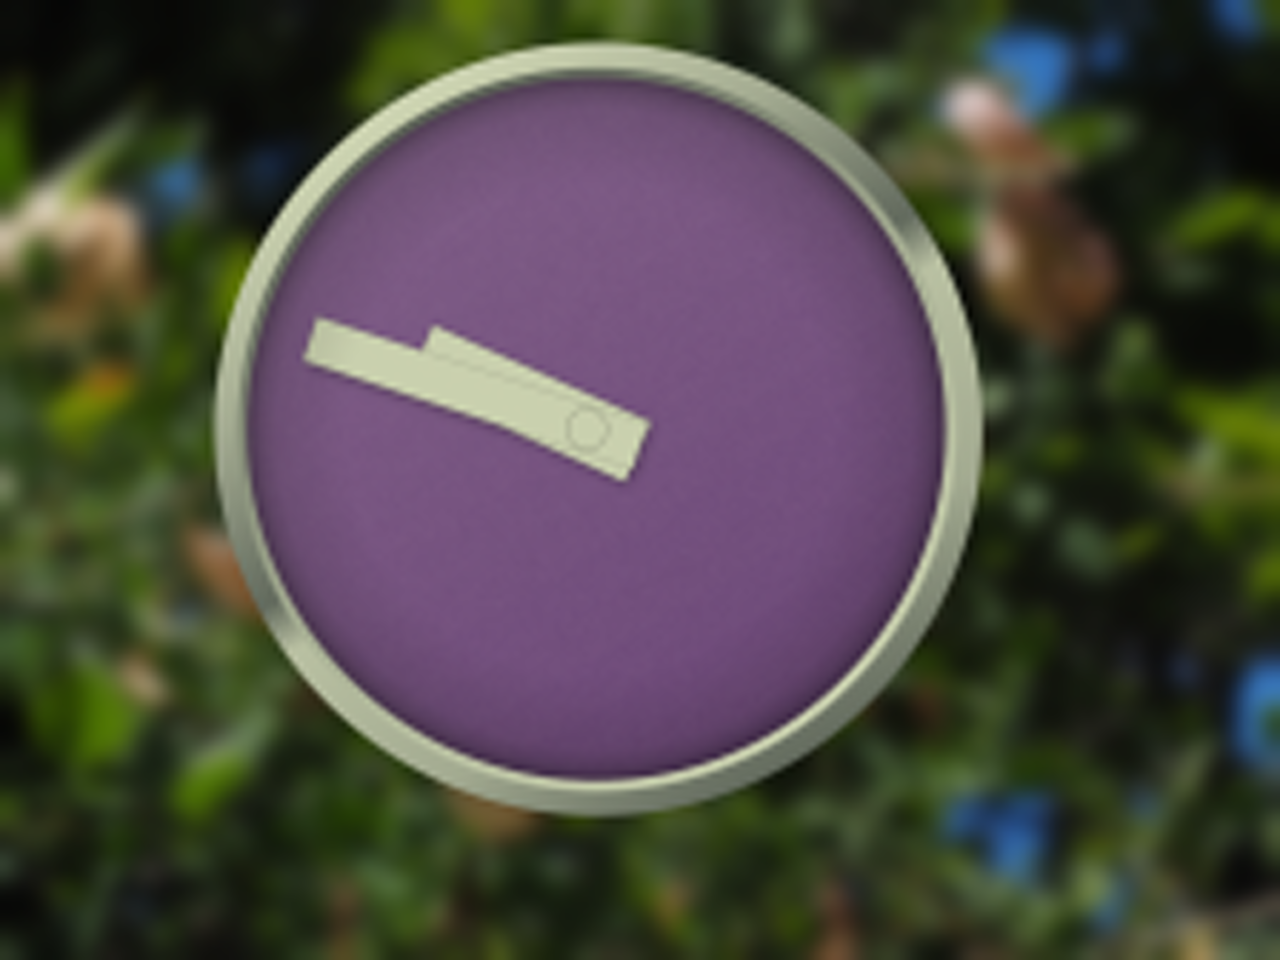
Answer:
{"hour": 9, "minute": 48}
